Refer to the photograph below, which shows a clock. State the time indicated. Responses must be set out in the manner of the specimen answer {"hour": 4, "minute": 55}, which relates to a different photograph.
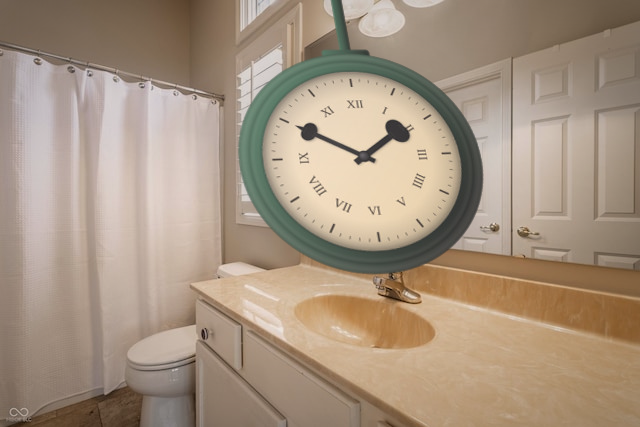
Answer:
{"hour": 1, "minute": 50}
